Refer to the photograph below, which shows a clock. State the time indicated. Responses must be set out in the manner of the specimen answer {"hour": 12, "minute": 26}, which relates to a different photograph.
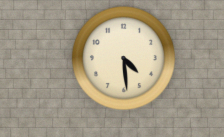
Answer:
{"hour": 4, "minute": 29}
